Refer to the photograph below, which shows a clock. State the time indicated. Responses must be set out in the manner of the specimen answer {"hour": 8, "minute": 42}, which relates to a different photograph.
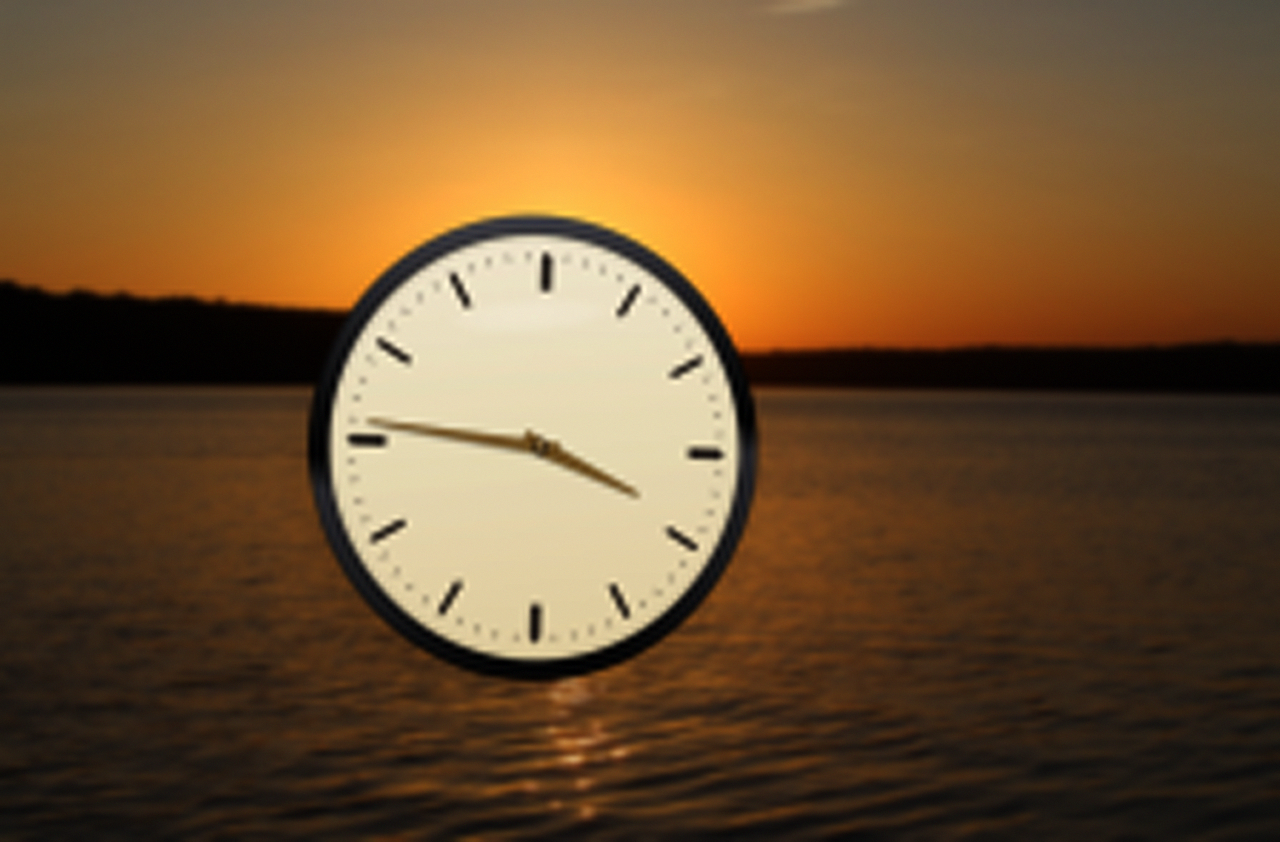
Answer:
{"hour": 3, "minute": 46}
